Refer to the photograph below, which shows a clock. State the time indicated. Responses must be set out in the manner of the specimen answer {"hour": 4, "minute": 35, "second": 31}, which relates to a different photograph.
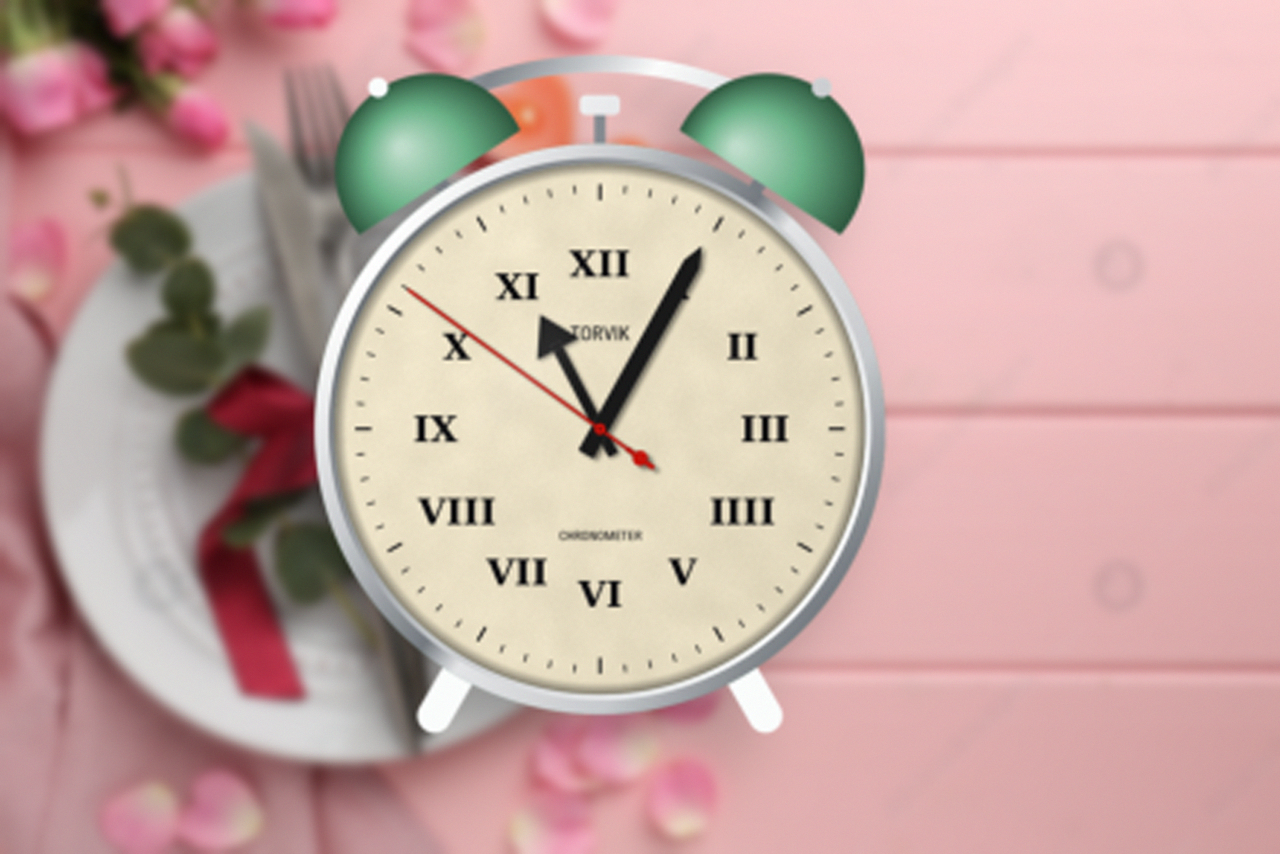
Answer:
{"hour": 11, "minute": 4, "second": 51}
